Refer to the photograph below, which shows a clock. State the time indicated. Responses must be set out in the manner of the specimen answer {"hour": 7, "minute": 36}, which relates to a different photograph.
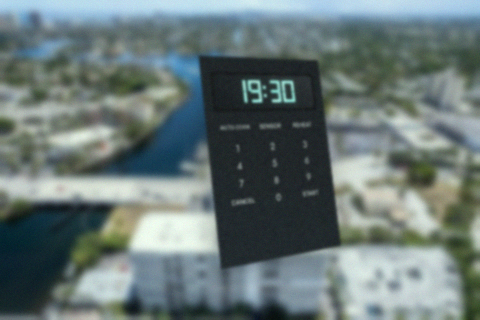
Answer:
{"hour": 19, "minute": 30}
